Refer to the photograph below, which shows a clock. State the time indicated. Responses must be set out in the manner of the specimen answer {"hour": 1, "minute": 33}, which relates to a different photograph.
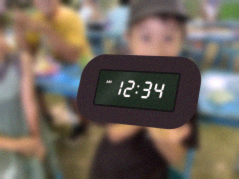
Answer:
{"hour": 12, "minute": 34}
